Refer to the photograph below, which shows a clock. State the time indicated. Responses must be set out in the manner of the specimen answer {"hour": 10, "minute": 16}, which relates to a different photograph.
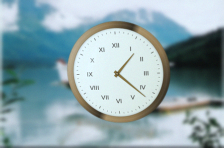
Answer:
{"hour": 1, "minute": 22}
